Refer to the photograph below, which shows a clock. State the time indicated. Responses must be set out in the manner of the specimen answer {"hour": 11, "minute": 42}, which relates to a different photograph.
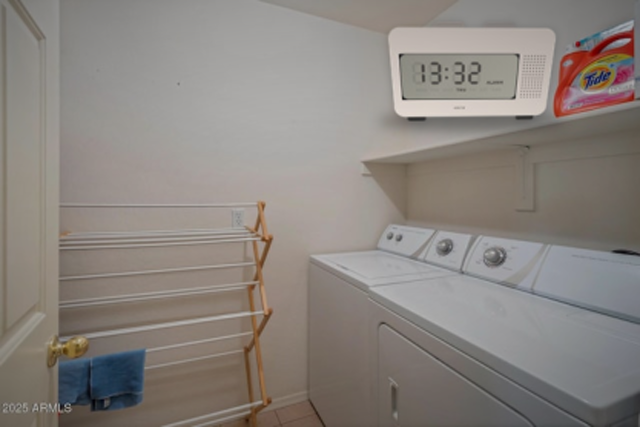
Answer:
{"hour": 13, "minute": 32}
